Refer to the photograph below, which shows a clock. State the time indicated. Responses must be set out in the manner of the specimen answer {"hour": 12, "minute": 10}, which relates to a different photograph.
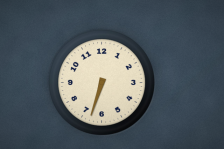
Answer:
{"hour": 6, "minute": 33}
